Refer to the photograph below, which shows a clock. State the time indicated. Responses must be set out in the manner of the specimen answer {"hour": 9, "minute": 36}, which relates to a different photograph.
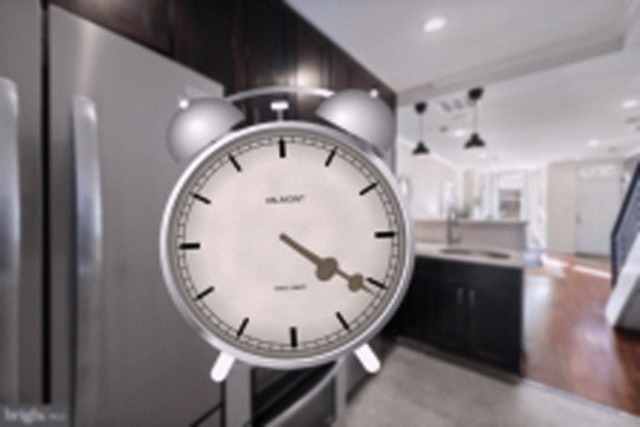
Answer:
{"hour": 4, "minute": 21}
